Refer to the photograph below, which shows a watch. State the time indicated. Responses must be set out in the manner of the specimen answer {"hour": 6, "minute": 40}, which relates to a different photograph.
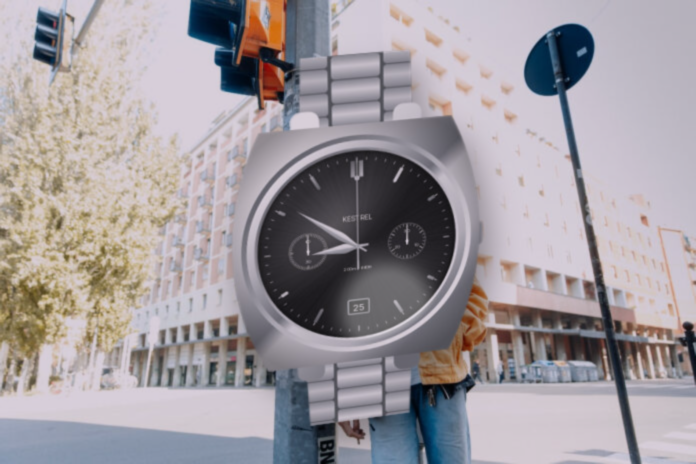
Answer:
{"hour": 8, "minute": 51}
